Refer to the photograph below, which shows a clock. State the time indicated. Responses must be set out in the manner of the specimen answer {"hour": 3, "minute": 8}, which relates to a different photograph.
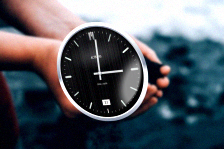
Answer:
{"hour": 3, "minute": 1}
